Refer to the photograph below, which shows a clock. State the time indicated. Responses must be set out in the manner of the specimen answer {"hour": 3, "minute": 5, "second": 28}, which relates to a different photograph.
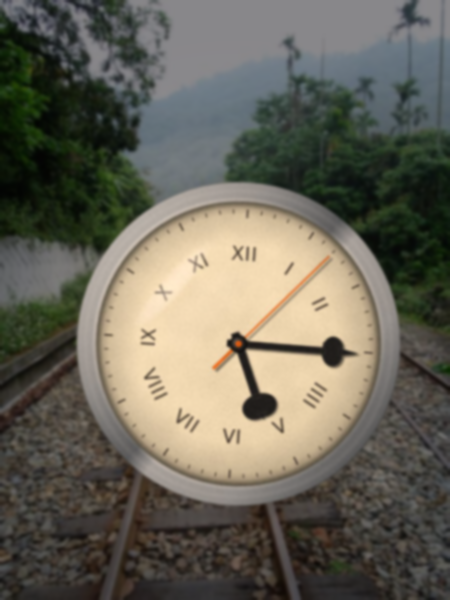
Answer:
{"hour": 5, "minute": 15, "second": 7}
